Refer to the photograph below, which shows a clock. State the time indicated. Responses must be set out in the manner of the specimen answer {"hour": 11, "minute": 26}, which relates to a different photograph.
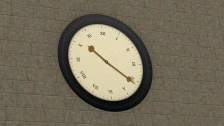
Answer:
{"hour": 10, "minute": 21}
